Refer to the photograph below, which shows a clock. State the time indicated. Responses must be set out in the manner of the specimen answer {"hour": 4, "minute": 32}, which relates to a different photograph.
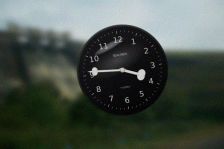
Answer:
{"hour": 3, "minute": 46}
